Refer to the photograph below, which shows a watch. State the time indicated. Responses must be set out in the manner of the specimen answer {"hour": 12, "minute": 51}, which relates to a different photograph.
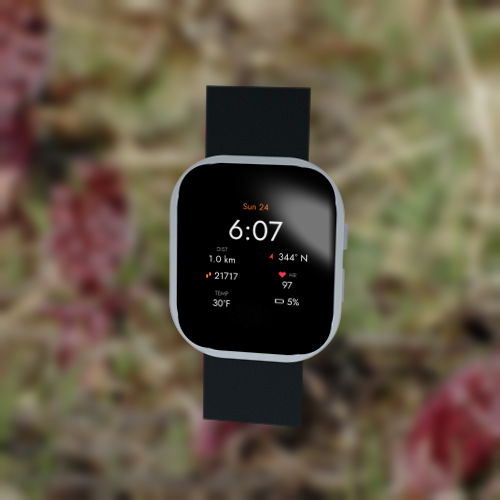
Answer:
{"hour": 6, "minute": 7}
